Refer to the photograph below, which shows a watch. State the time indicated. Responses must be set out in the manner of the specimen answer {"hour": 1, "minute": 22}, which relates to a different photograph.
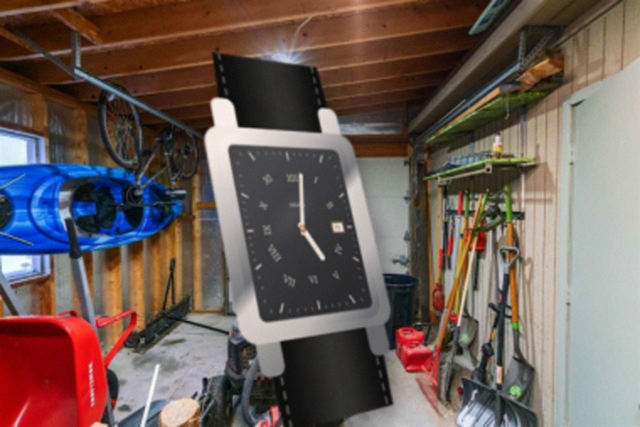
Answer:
{"hour": 5, "minute": 2}
